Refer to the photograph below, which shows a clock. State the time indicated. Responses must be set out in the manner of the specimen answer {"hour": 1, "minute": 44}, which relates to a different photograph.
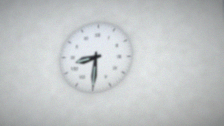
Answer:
{"hour": 8, "minute": 30}
